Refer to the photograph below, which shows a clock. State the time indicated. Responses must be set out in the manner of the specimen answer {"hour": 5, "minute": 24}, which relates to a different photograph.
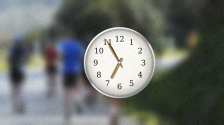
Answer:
{"hour": 6, "minute": 55}
